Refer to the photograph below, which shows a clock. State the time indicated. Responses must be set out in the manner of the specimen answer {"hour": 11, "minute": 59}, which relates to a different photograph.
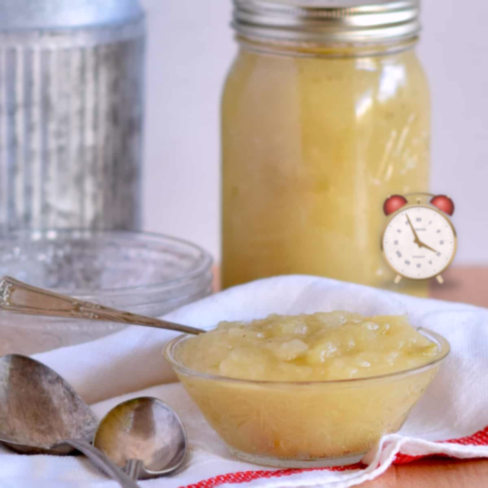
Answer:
{"hour": 3, "minute": 56}
